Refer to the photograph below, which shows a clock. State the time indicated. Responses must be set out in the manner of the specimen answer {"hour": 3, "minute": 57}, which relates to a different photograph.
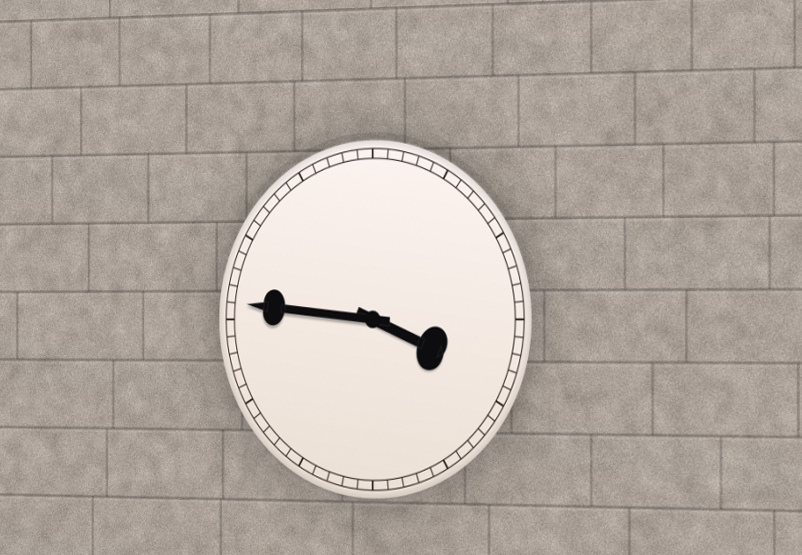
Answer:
{"hour": 3, "minute": 46}
